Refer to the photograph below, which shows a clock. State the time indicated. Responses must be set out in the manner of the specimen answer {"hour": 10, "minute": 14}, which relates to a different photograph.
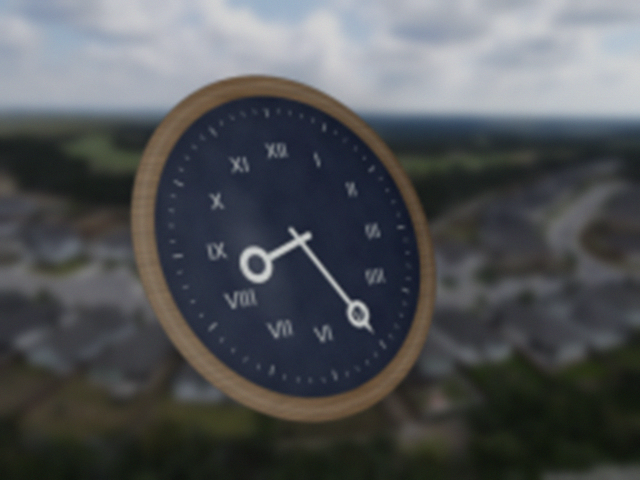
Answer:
{"hour": 8, "minute": 25}
